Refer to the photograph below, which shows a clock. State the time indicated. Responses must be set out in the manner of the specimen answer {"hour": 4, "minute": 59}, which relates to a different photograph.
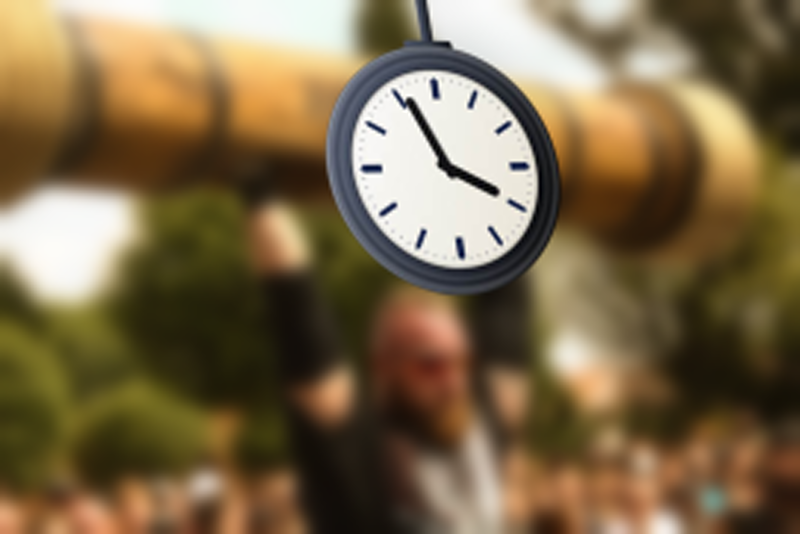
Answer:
{"hour": 3, "minute": 56}
